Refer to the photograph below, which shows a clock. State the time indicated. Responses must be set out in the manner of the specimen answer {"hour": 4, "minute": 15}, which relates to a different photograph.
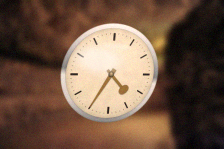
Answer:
{"hour": 4, "minute": 35}
